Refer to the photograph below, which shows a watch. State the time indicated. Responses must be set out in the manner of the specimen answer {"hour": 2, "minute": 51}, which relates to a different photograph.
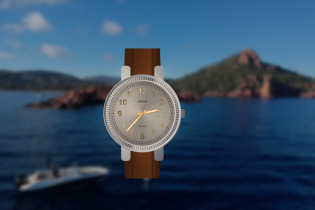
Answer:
{"hour": 2, "minute": 37}
